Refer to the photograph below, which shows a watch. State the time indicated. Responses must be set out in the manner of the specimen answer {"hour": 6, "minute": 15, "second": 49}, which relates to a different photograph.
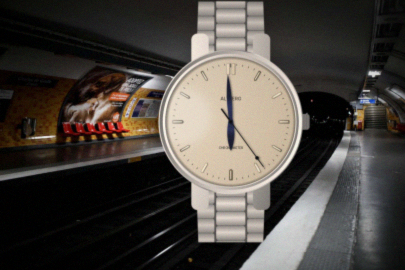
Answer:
{"hour": 5, "minute": 59, "second": 24}
